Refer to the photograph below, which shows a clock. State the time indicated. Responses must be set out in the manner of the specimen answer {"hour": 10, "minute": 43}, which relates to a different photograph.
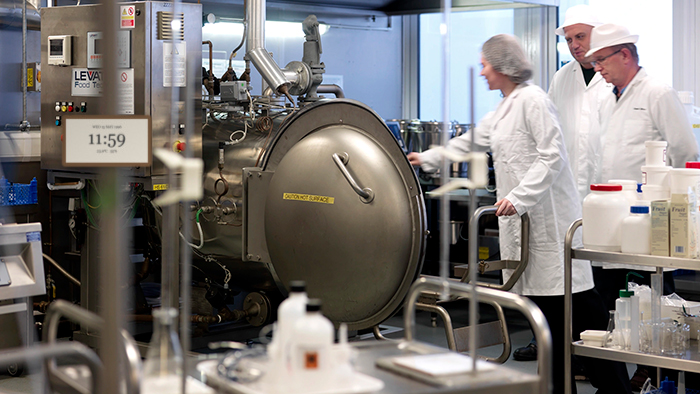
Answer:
{"hour": 11, "minute": 59}
